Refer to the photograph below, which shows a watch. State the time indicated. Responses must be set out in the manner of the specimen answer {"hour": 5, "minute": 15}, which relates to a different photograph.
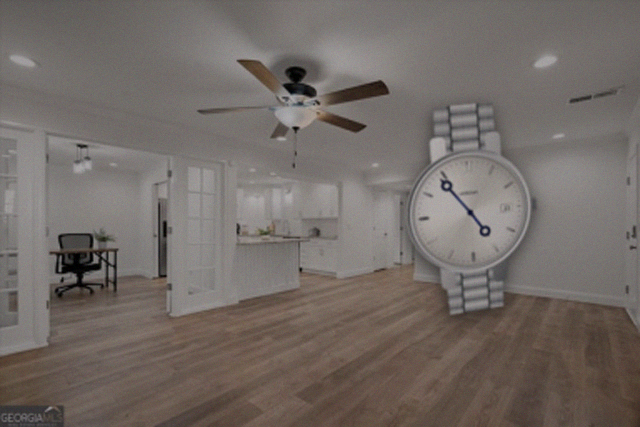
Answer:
{"hour": 4, "minute": 54}
